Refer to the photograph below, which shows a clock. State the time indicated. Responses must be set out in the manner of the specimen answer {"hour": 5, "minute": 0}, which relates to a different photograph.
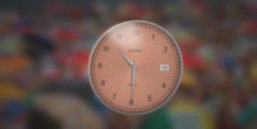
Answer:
{"hour": 10, "minute": 30}
